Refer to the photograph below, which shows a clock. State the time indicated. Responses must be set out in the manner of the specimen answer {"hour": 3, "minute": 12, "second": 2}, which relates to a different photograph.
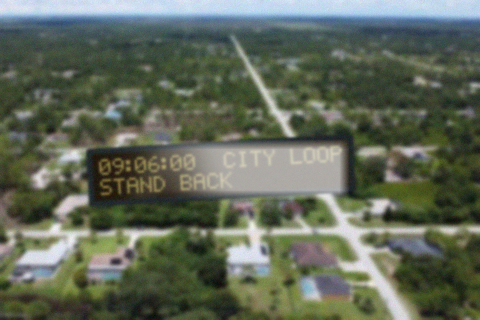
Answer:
{"hour": 9, "minute": 6, "second": 0}
